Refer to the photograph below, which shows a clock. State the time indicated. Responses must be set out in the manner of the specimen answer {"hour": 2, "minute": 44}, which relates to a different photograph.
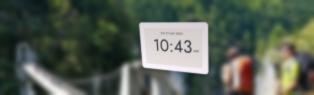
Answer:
{"hour": 10, "minute": 43}
